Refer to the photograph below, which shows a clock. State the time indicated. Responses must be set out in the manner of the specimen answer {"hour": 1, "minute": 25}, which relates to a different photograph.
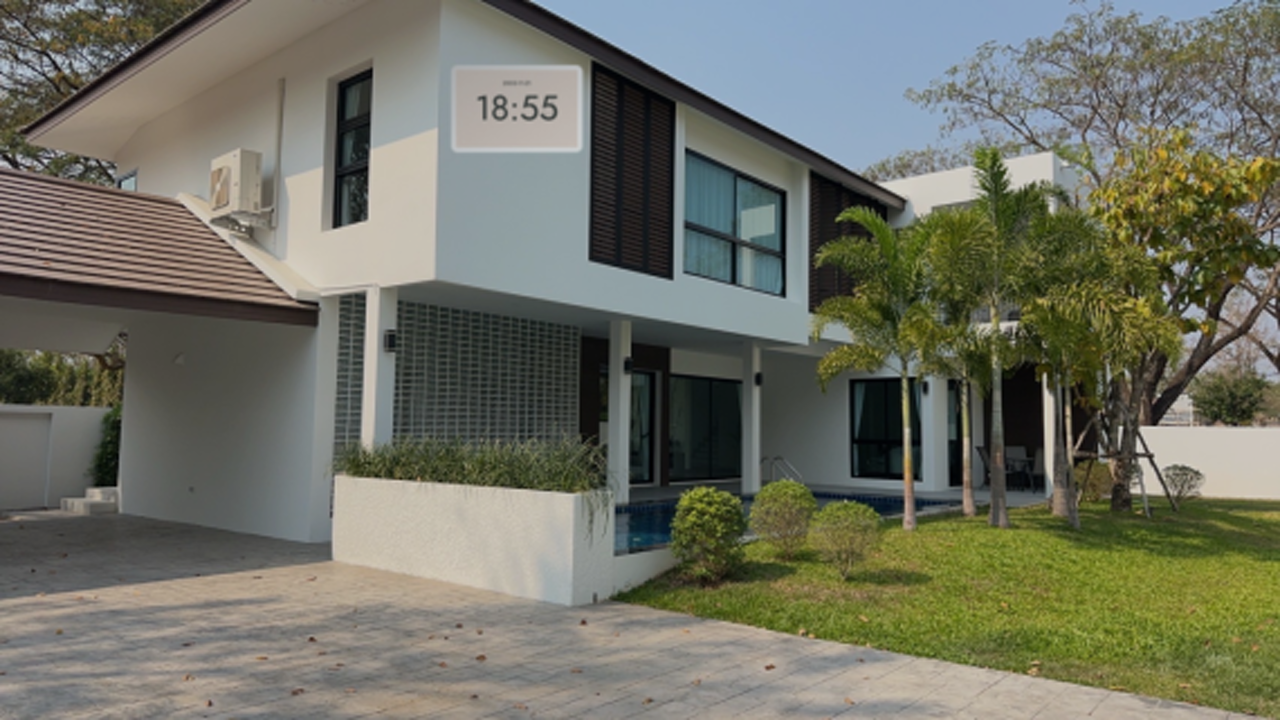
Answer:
{"hour": 18, "minute": 55}
